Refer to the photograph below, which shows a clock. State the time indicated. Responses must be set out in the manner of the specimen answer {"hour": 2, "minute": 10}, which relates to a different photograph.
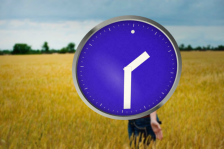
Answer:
{"hour": 1, "minute": 29}
